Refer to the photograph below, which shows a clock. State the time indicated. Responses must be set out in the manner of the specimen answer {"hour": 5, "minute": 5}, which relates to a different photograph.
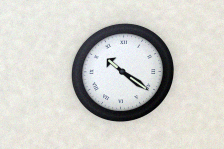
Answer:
{"hour": 10, "minute": 21}
